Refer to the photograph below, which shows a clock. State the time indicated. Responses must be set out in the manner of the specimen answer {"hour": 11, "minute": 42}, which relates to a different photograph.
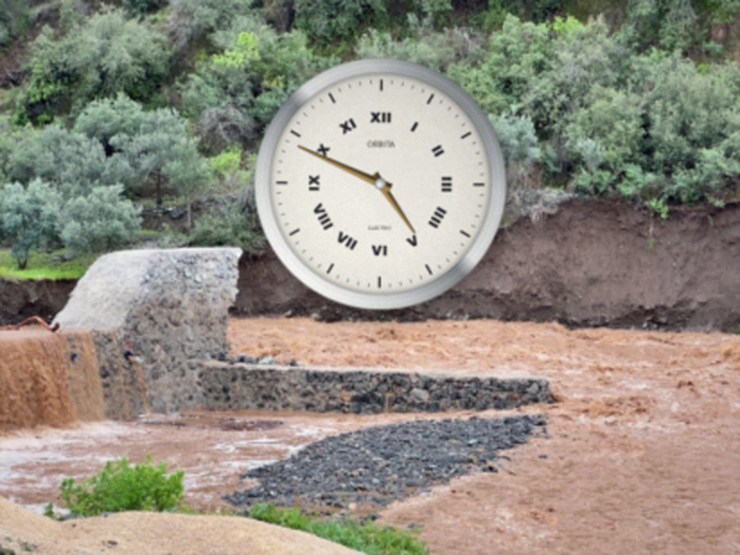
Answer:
{"hour": 4, "minute": 49}
